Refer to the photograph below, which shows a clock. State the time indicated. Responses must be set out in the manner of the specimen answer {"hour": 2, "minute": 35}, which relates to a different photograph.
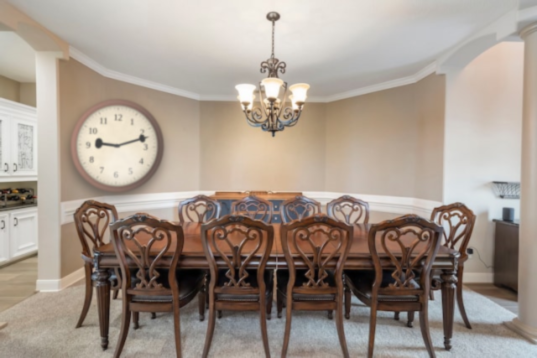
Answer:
{"hour": 9, "minute": 12}
